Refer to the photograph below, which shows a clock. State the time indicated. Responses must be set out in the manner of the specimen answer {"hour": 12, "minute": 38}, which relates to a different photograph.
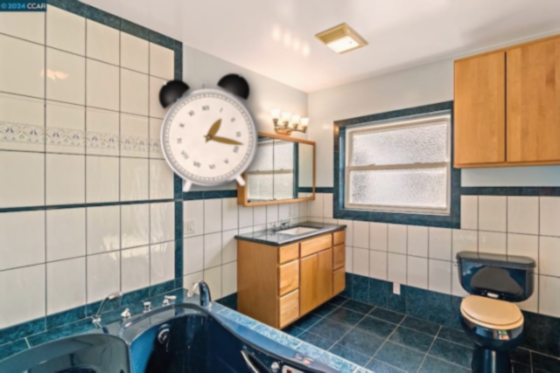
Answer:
{"hour": 1, "minute": 18}
